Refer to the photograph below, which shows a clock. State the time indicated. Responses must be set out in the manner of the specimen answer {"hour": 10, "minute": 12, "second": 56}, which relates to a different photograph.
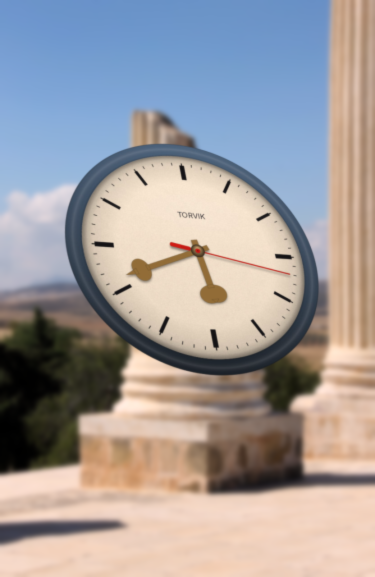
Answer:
{"hour": 5, "minute": 41, "second": 17}
